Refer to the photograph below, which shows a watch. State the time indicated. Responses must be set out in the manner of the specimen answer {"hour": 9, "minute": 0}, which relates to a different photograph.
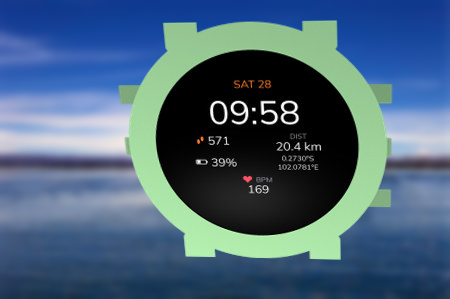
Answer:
{"hour": 9, "minute": 58}
